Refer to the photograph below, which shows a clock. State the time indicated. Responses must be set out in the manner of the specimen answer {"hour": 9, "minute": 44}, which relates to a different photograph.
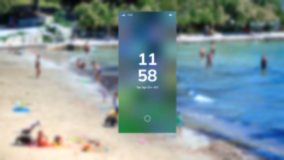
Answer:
{"hour": 11, "minute": 58}
